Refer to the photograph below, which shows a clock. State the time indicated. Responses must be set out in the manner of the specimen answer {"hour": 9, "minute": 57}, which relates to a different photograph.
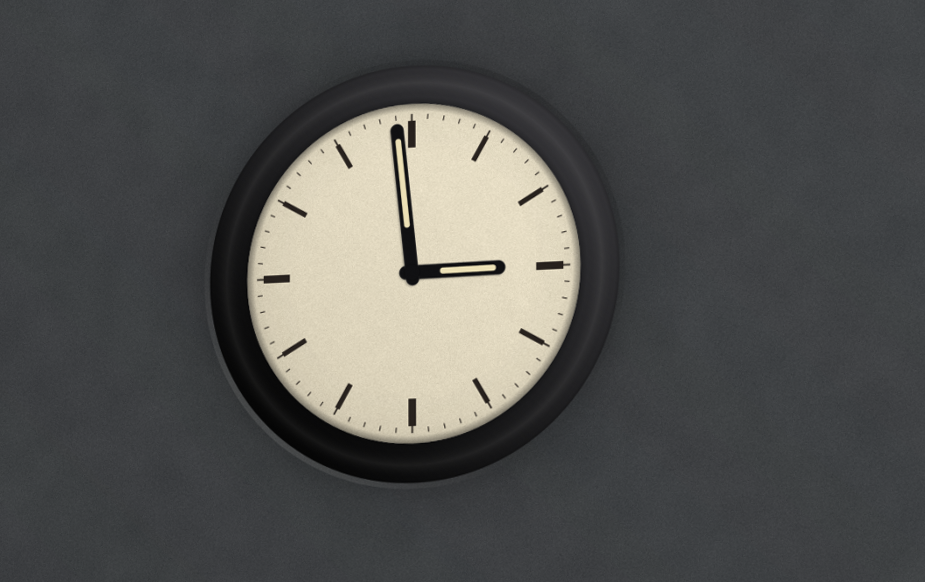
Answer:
{"hour": 2, "minute": 59}
